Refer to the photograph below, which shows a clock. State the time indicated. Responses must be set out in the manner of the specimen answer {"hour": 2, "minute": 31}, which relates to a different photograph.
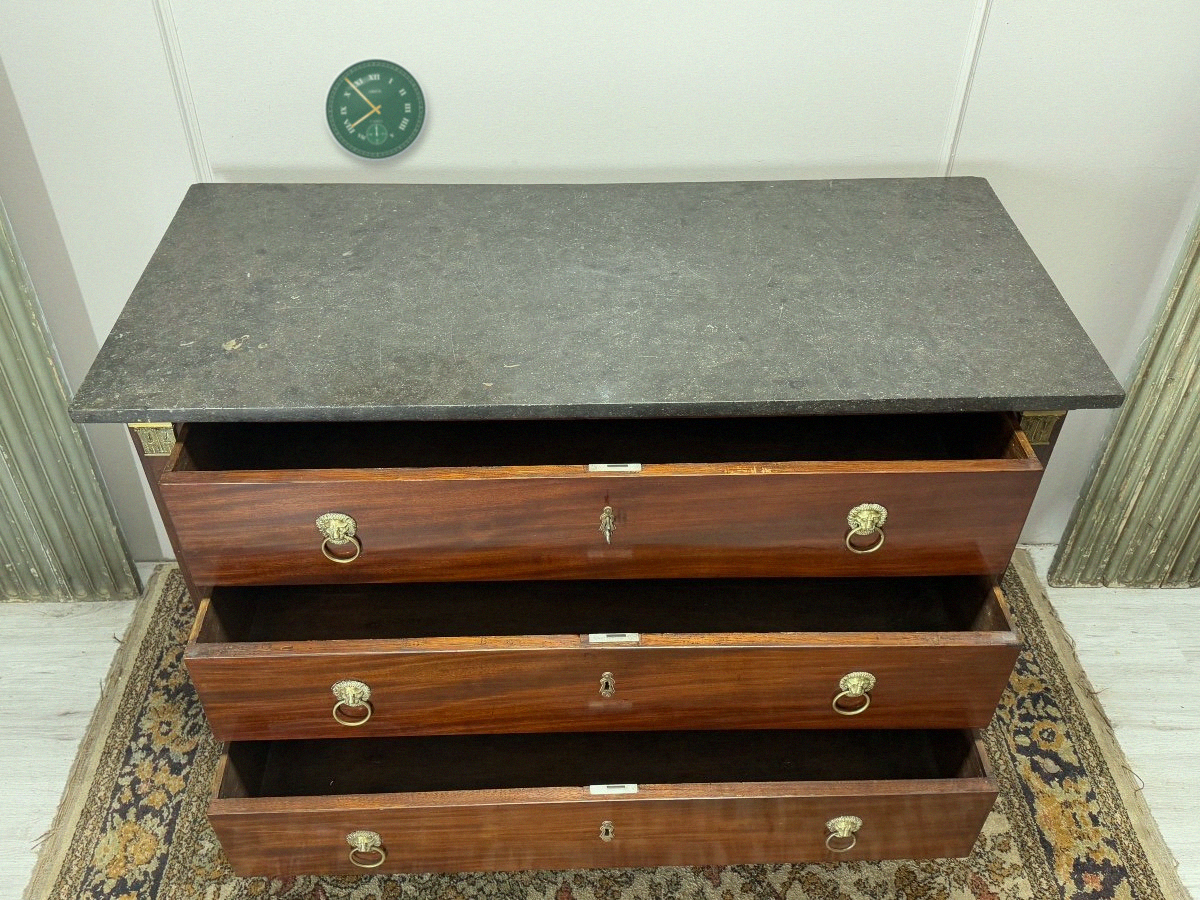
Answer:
{"hour": 7, "minute": 53}
